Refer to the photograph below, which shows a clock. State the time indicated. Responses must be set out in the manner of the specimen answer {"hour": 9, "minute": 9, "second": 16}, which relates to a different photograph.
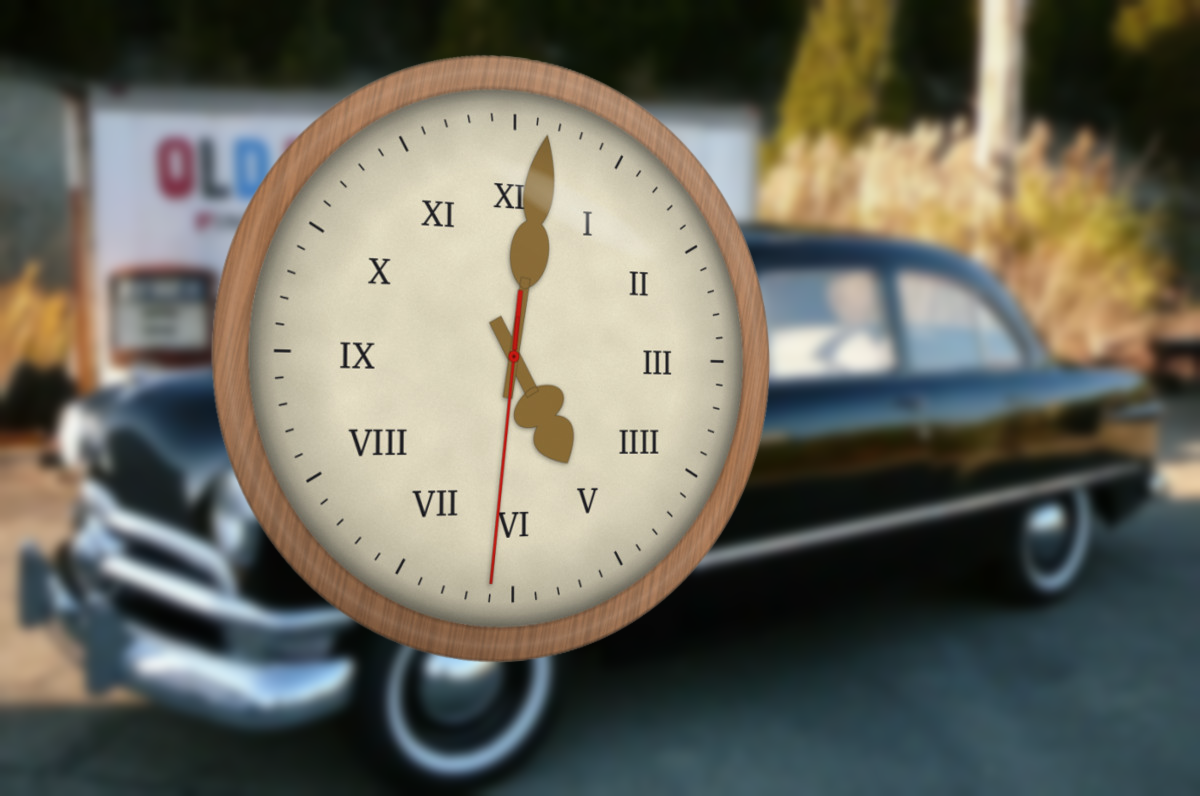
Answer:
{"hour": 5, "minute": 1, "second": 31}
